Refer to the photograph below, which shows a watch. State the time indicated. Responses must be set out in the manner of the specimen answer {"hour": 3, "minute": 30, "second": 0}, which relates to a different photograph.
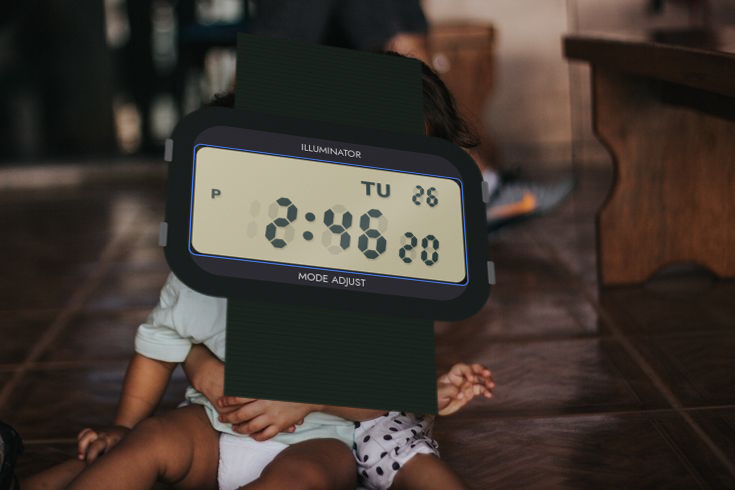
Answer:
{"hour": 2, "minute": 46, "second": 20}
